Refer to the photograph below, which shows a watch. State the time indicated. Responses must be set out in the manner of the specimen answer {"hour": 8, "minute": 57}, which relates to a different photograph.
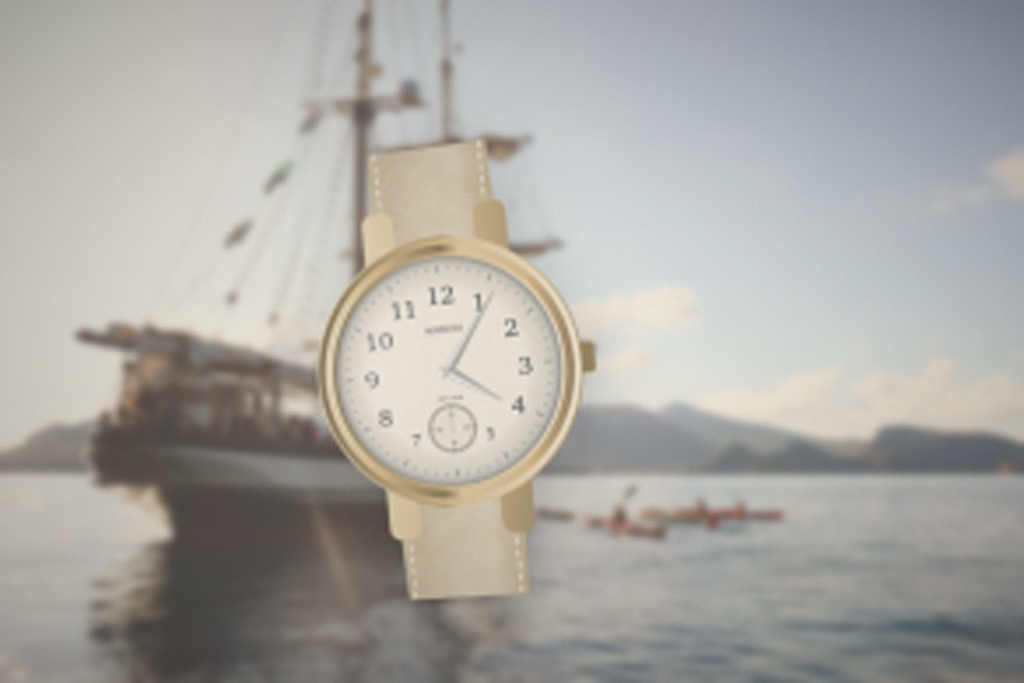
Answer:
{"hour": 4, "minute": 6}
